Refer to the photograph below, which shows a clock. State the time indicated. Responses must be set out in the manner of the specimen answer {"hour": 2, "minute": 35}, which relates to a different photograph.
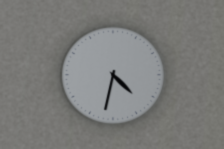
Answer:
{"hour": 4, "minute": 32}
